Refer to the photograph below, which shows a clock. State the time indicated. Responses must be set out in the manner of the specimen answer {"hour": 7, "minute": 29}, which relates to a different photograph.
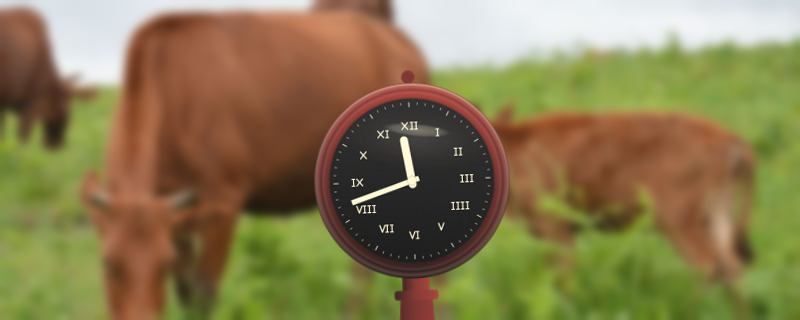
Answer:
{"hour": 11, "minute": 42}
